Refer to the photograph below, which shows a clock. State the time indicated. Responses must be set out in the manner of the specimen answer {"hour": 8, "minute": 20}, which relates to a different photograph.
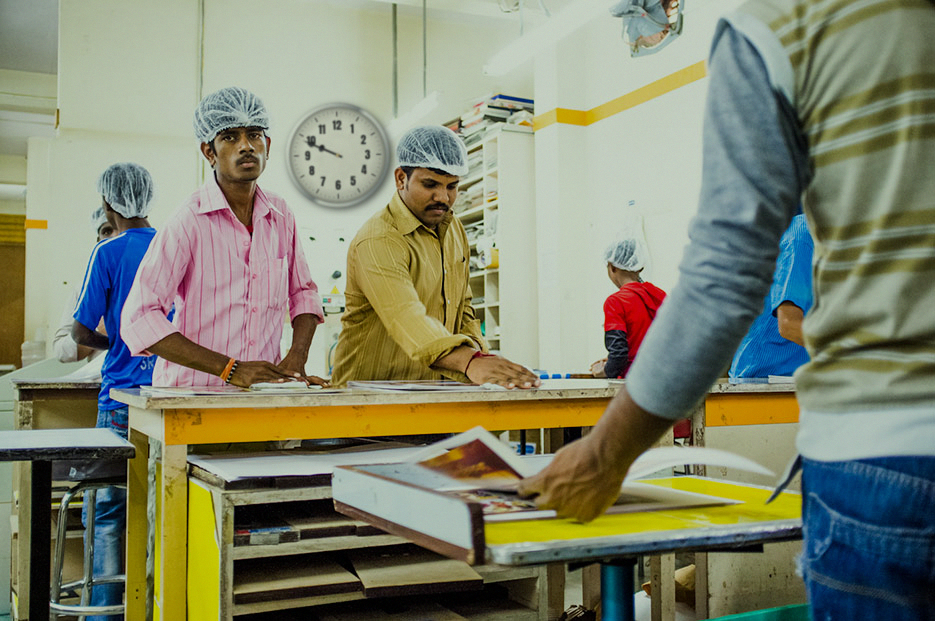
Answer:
{"hour": 9, "minute": 49}
